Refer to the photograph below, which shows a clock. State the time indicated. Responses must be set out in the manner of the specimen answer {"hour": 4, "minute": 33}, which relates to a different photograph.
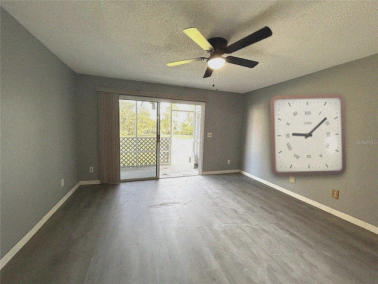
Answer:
{"hour": 9, "minute": 8}
